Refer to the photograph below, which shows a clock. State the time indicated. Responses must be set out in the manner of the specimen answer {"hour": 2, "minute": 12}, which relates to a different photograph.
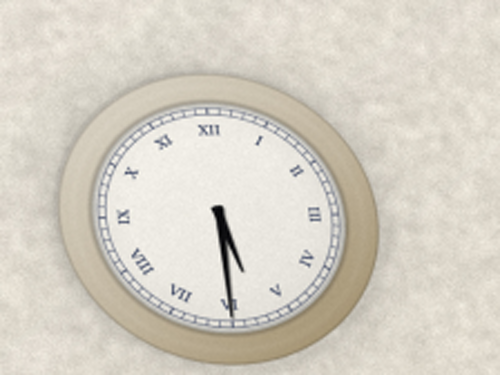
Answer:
{"hour": 5, "minute": 30}
